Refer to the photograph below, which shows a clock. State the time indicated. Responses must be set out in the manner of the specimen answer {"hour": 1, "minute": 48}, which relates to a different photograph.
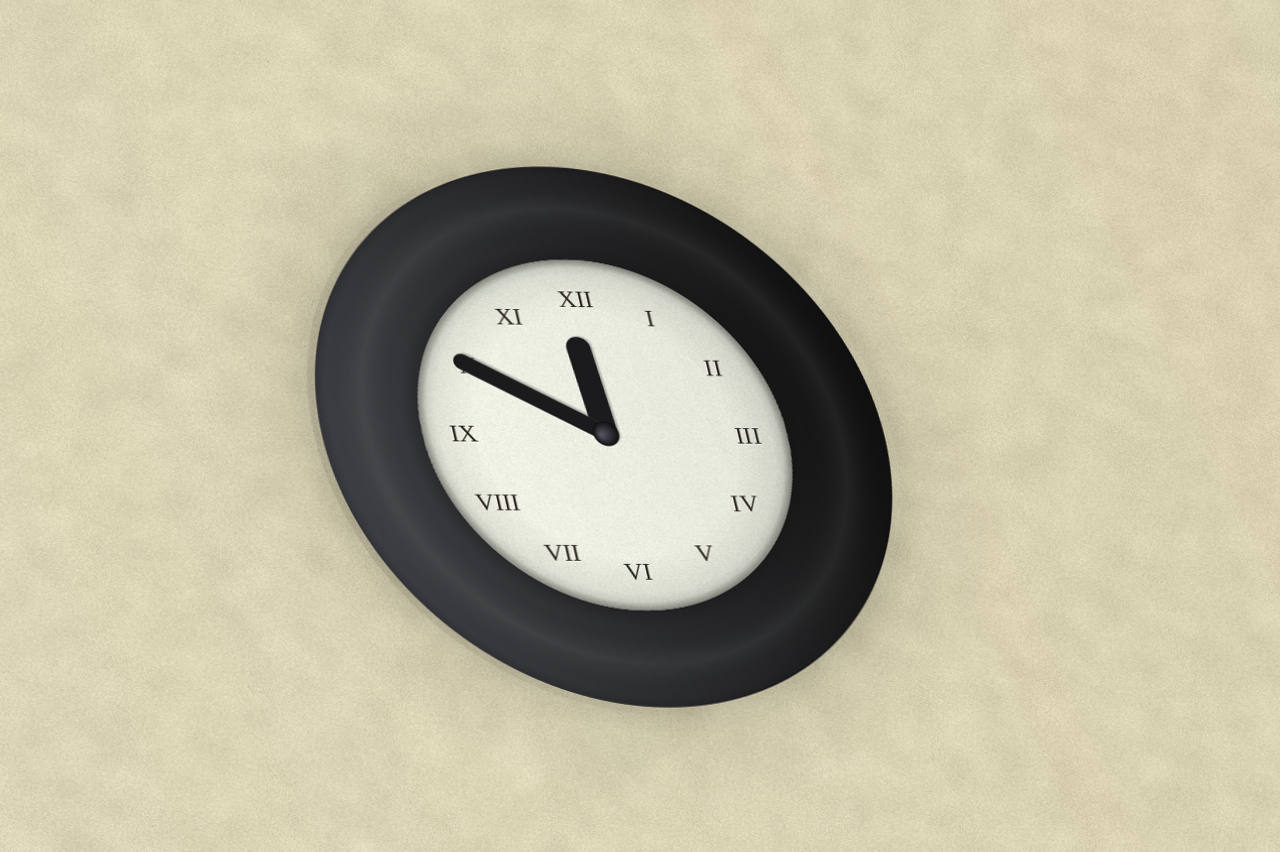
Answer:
{"hour": 11, "minute": 50}
